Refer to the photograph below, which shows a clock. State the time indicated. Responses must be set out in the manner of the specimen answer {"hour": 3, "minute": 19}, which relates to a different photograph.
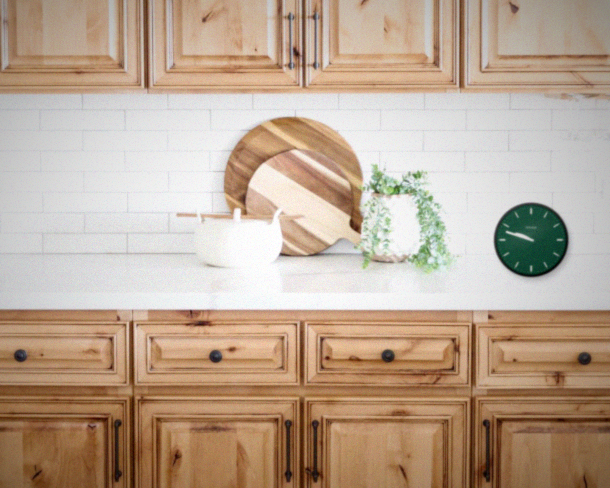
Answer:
{"hour": 9, "minute": 48}
